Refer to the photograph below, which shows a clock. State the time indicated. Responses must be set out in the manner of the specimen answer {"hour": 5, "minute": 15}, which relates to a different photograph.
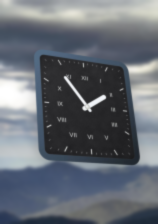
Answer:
{"hour": 1, "minute": 54}
